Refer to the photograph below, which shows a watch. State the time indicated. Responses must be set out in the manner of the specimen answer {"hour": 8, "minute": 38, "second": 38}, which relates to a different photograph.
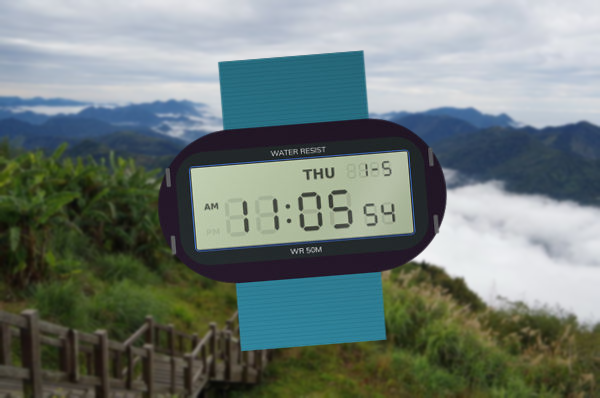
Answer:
{"hour": 11, "minute": 5, "second": 54}
